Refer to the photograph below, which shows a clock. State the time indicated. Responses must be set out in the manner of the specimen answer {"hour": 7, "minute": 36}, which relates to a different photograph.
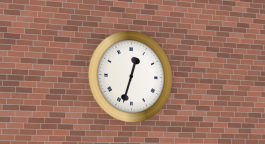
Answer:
{"hour": 12, "minute": 33}
